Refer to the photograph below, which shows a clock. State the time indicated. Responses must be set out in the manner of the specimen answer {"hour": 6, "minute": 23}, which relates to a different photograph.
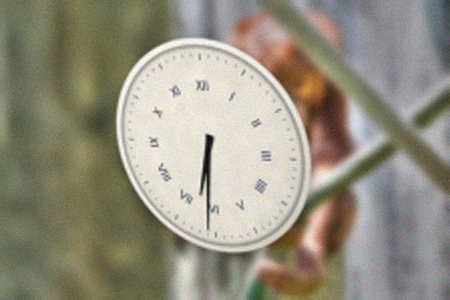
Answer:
{"hour": 6, "minute": 31}
